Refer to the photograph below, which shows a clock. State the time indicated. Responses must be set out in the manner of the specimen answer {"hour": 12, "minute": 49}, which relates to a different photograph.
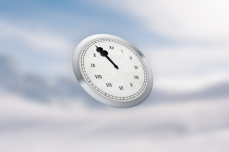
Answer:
{"hour": 10, "minute": 54}
